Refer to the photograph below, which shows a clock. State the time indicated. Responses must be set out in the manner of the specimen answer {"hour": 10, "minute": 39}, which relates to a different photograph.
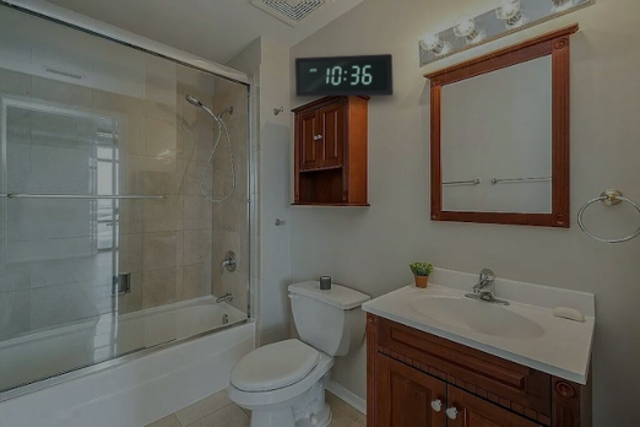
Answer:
{"hour": 10, "minute": 36}
